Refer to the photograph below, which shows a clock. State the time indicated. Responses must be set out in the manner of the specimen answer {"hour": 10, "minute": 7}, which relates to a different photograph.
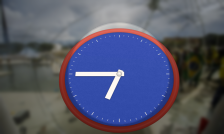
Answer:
{"hour": 6, "minute": 45}
